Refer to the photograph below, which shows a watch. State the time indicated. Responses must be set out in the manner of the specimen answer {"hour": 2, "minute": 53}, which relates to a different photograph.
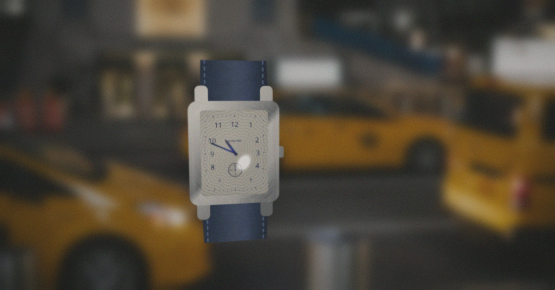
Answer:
{"hour": 10, "minute": 49}
